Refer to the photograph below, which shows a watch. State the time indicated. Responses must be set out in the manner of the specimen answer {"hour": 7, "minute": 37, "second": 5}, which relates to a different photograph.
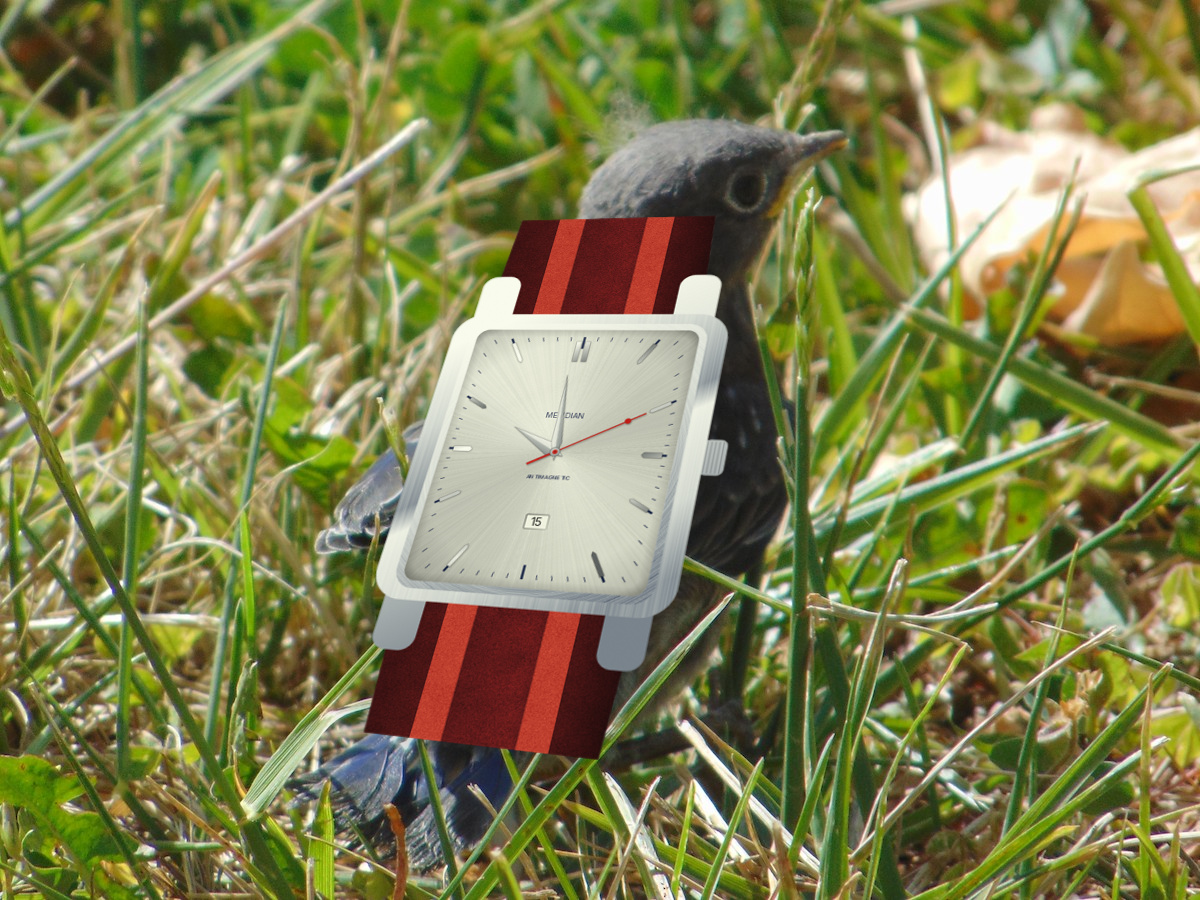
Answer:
{"hour": 9, "minute": 59, "second": 10}
